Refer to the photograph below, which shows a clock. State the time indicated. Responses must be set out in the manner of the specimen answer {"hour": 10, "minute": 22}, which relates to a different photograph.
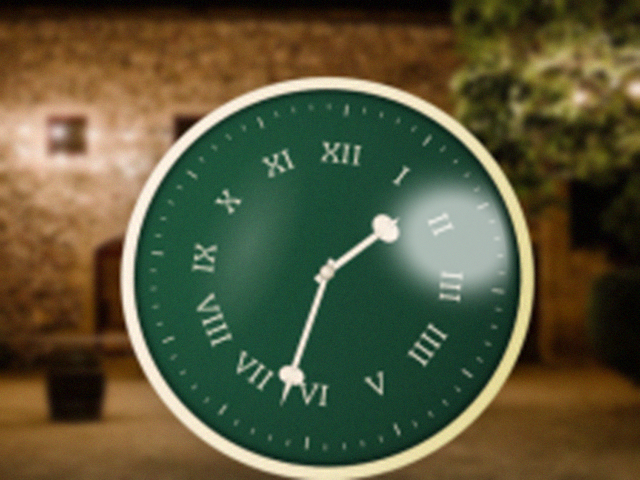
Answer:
{"hour": 1, "minute": 32}
